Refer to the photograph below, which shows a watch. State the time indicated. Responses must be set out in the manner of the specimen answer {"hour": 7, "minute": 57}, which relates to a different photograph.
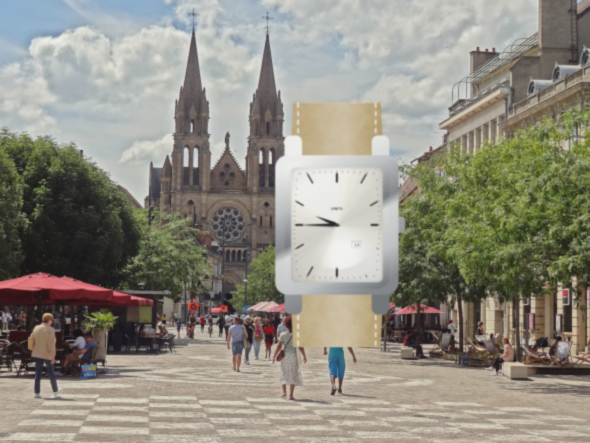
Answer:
{"hour": 9, "minute": 45}
